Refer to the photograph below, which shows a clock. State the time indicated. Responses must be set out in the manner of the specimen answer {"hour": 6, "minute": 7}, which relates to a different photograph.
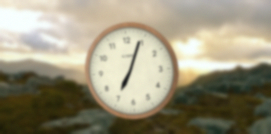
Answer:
{"hour": 7, "minute": 4}
